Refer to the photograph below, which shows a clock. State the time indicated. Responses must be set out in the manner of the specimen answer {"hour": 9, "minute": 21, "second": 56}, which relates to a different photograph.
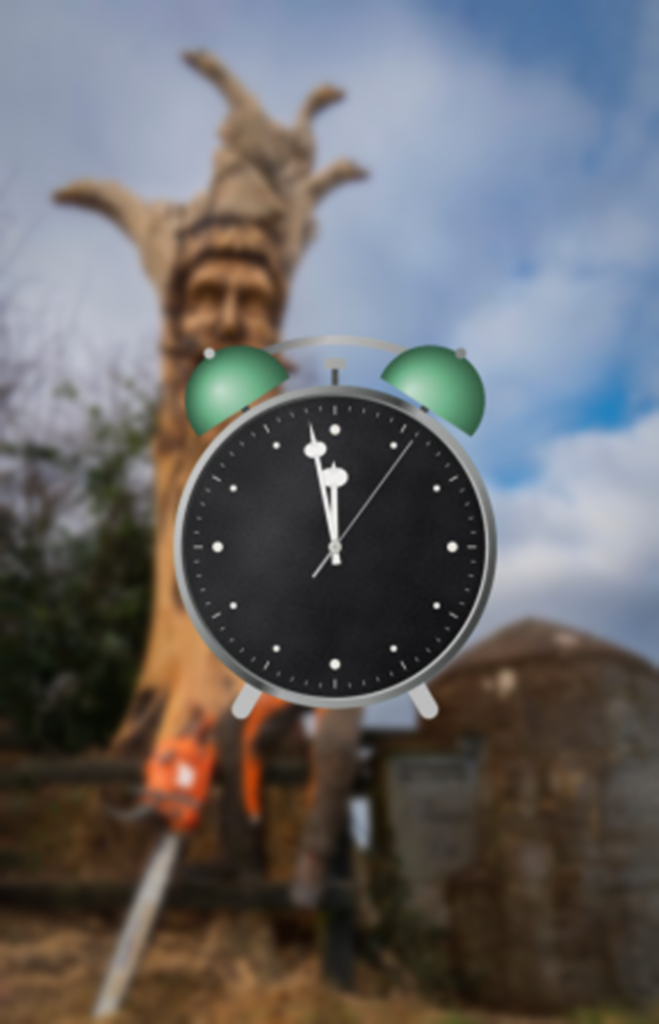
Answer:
{"hour": 11, "minute": 58, "second": 6}
